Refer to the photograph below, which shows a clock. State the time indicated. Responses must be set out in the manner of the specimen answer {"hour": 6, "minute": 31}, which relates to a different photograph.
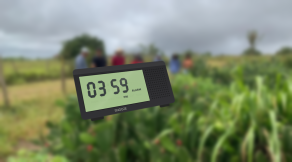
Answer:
{"hour": 3, "minute": 59}
